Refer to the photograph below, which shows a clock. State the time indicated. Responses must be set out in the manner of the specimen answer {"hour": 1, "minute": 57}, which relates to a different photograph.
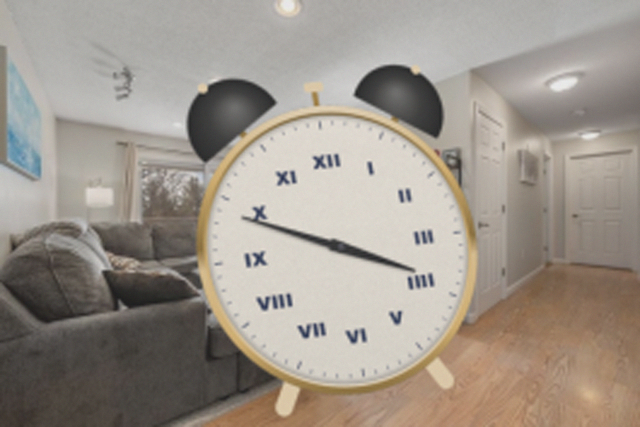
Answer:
{"hour": 3, "minute": 49}
